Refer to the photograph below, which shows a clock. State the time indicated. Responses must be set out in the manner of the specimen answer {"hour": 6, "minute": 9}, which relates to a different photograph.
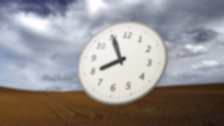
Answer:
{"hour": 7, "minute": 55}
